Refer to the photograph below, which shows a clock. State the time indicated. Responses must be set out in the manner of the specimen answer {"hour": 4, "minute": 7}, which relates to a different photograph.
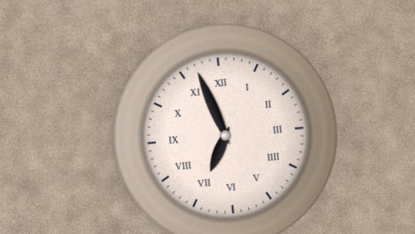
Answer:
{"hour": 6, "minute": 57}
